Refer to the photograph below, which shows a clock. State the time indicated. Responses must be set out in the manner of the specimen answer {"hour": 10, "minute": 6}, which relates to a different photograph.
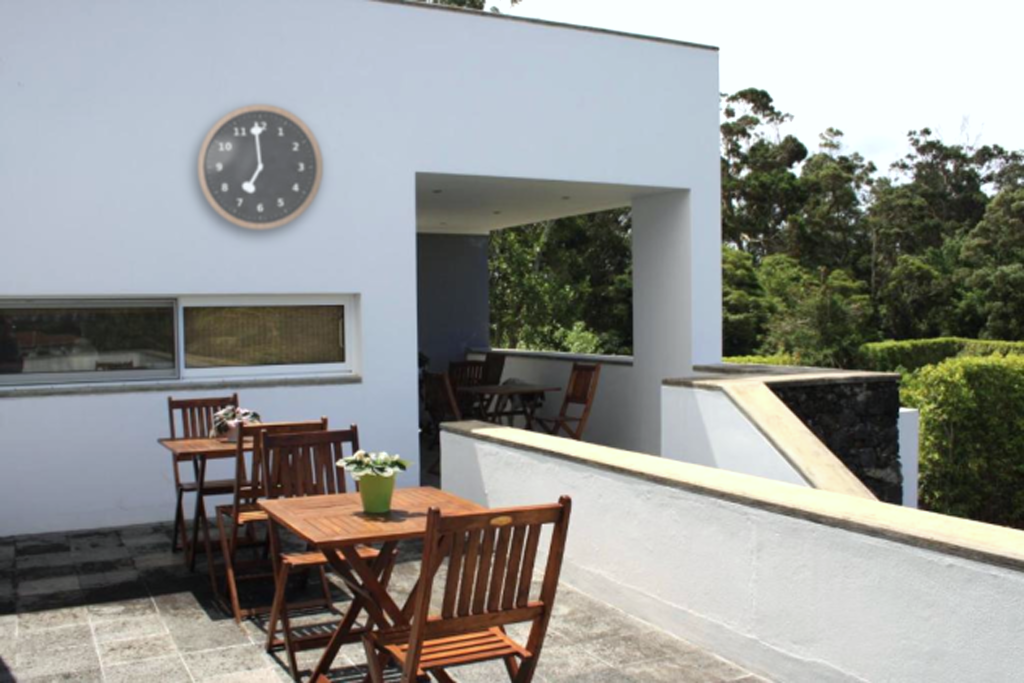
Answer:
{"hour": 6, "minute": 59}
